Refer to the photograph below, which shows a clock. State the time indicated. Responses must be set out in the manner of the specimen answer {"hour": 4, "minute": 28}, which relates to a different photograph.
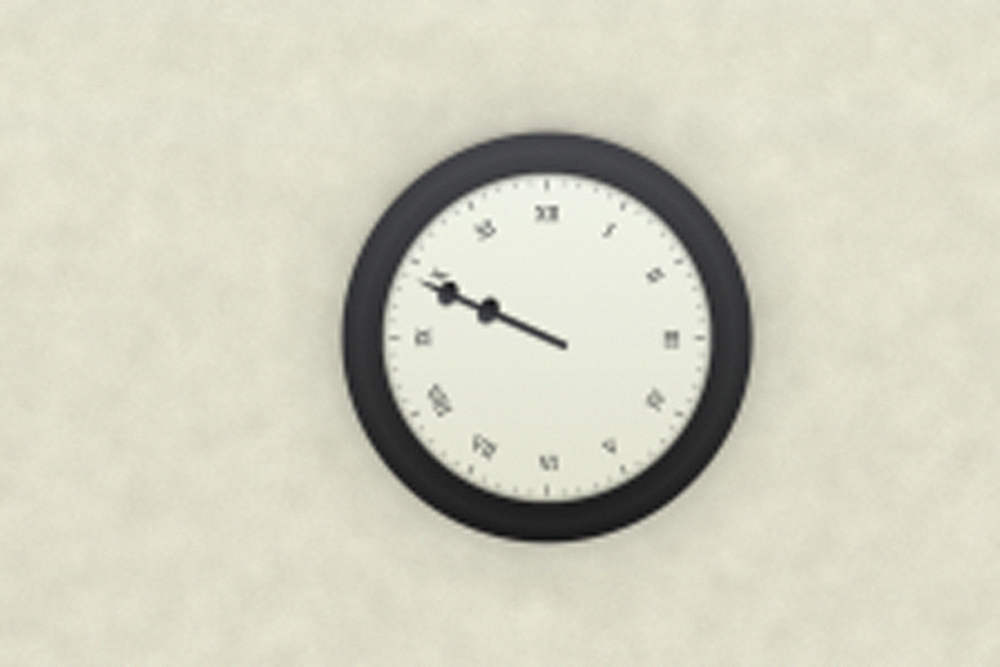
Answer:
{"hour": 9, "minute": 49}
